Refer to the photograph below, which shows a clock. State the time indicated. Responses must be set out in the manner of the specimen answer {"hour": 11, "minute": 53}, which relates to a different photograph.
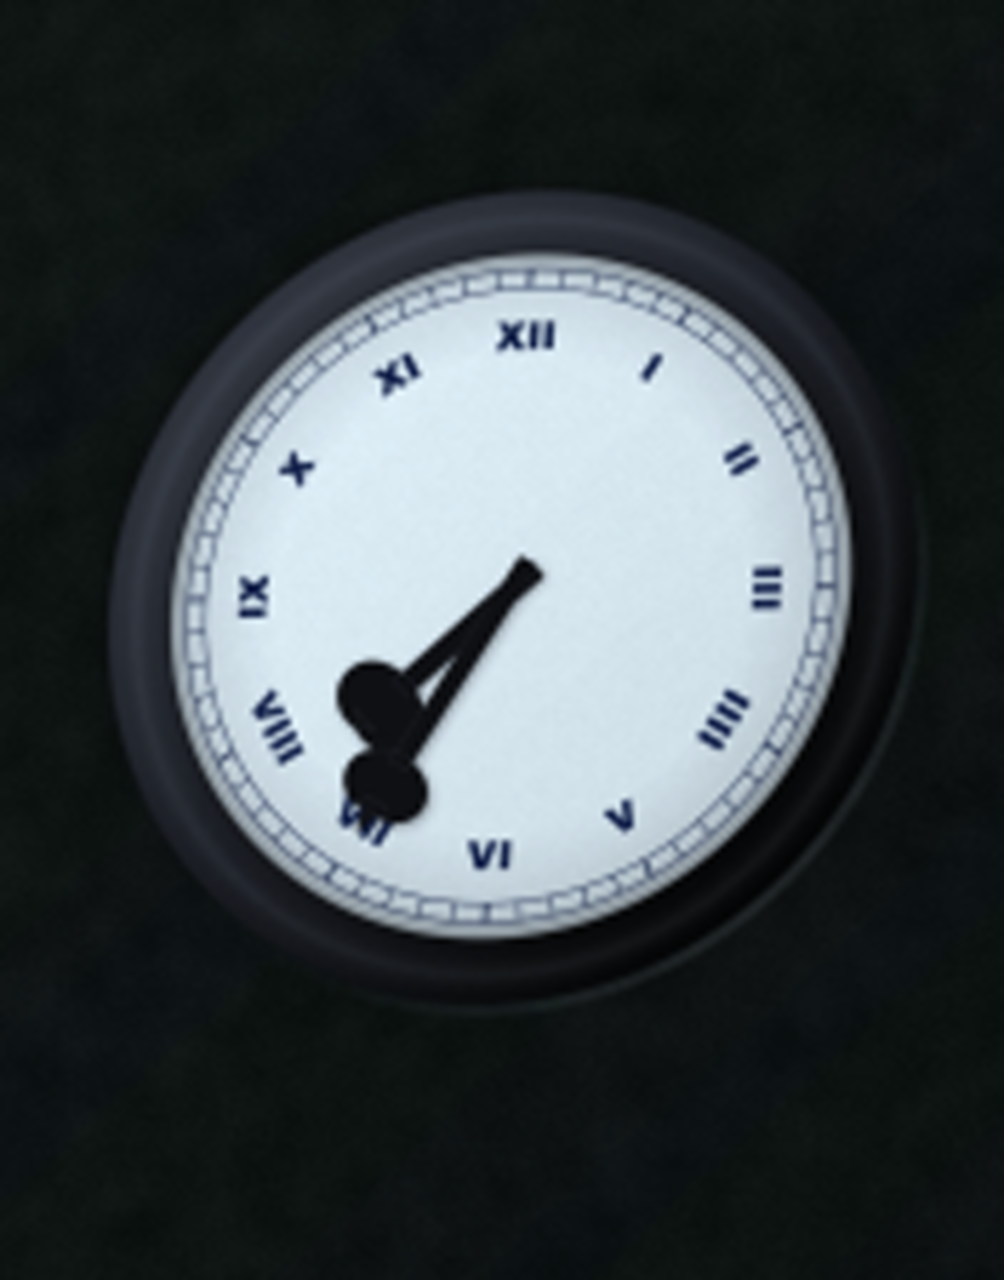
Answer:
{"hour": 7, "minute": 35}
